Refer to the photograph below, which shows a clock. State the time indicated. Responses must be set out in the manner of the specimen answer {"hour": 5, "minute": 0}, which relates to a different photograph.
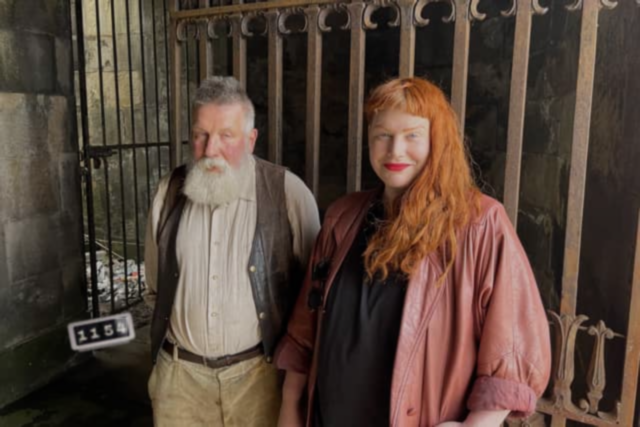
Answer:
{"hour": 11, "minute": 54}
